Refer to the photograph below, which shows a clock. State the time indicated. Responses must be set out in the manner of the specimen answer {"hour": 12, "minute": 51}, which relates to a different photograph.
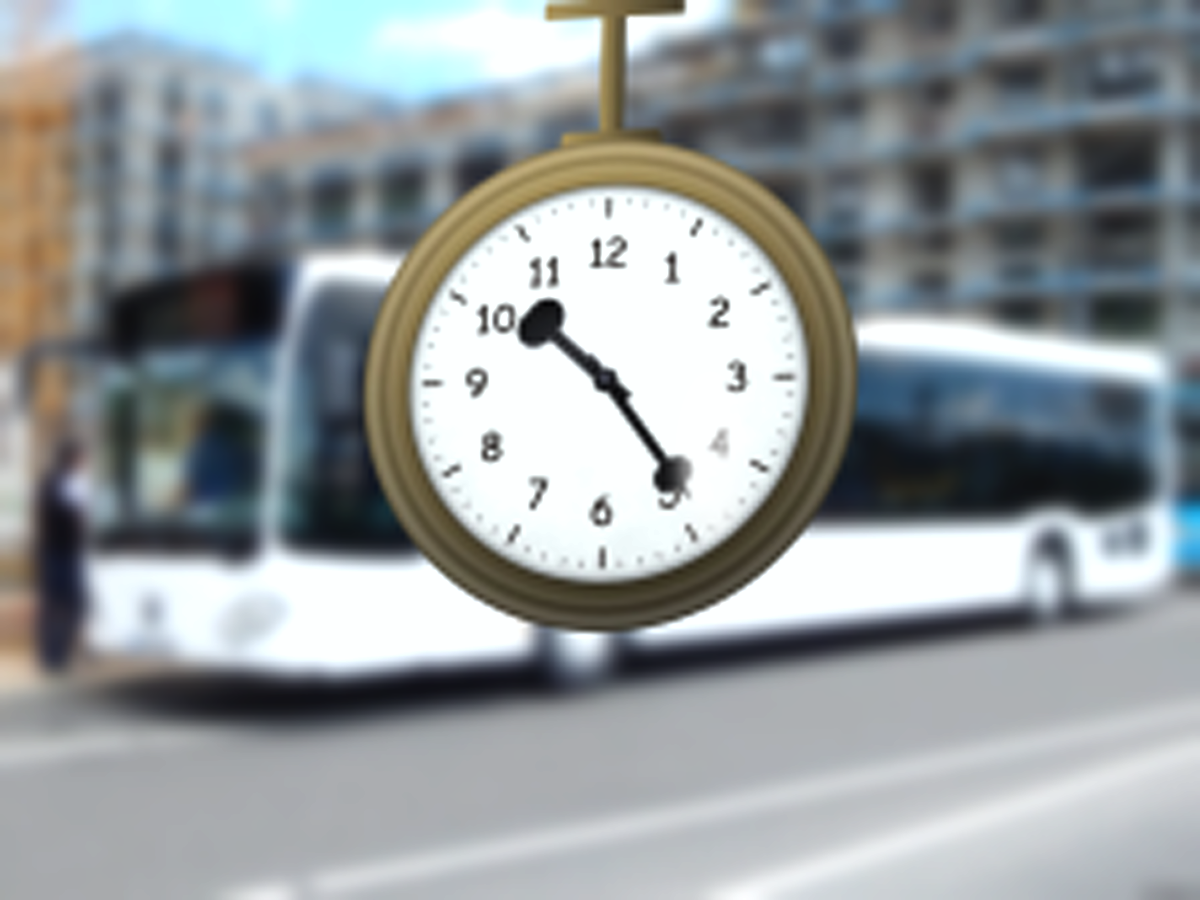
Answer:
{"hour": 10, "minute": 24}
